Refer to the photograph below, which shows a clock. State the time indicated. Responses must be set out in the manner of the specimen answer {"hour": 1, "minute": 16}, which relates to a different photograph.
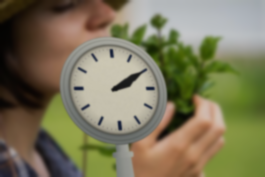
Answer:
{"hour": 2, "minute": 10}
